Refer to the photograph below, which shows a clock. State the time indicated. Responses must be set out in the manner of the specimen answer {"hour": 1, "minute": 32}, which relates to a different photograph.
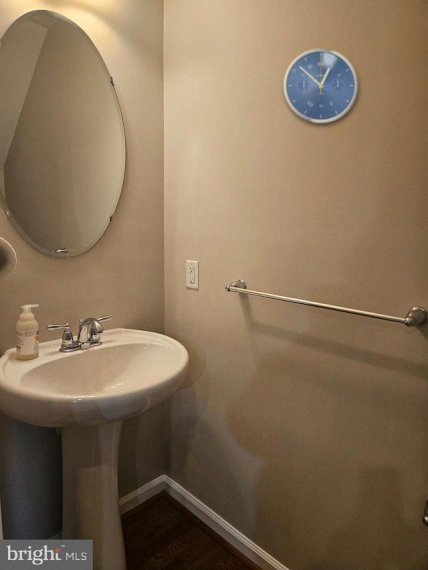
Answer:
{"hour": 12, "minute": 52}
